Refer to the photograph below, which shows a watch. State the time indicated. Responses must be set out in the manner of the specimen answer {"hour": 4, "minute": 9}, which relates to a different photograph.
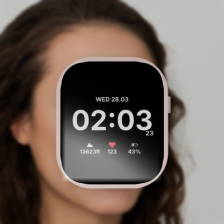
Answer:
{"hour": 2, "minute": 3}
